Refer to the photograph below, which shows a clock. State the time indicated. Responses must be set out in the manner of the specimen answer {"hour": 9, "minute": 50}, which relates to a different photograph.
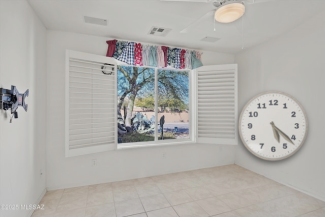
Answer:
{"hour": 5, "minute": 22}
